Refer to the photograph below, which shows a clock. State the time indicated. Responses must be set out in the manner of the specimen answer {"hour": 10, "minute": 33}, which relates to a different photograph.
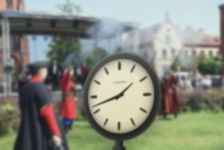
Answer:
{"hour": 1, "minute": 42}
